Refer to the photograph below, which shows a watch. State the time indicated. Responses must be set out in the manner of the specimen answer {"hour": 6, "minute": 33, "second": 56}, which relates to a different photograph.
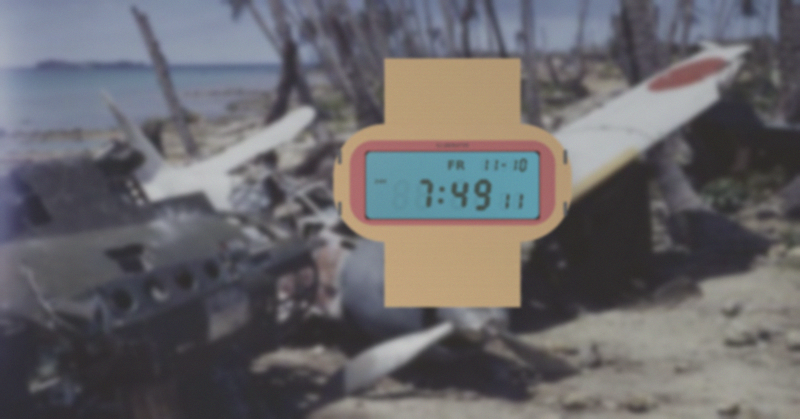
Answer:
{"hour": 7, "minute": 49, "second": 11}
